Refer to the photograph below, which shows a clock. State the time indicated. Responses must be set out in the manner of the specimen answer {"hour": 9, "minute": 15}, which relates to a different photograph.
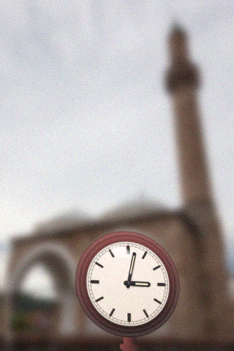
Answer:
{"hour": 3, "minute": 2}
